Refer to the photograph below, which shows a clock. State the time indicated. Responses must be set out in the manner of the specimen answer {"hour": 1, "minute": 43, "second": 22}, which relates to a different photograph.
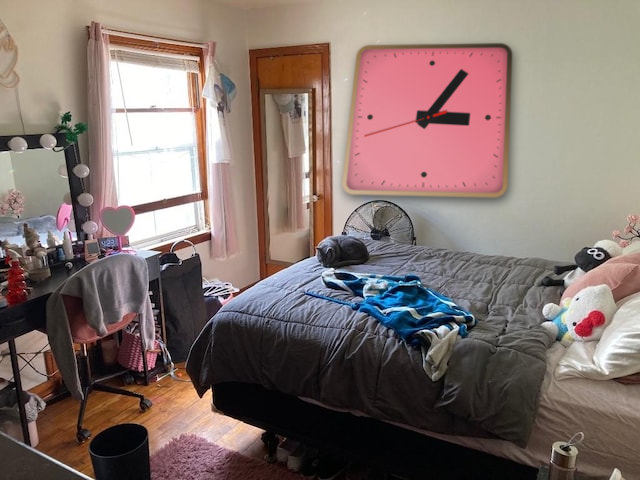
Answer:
{"hour": 3, "minute": 5, "second": 42}
